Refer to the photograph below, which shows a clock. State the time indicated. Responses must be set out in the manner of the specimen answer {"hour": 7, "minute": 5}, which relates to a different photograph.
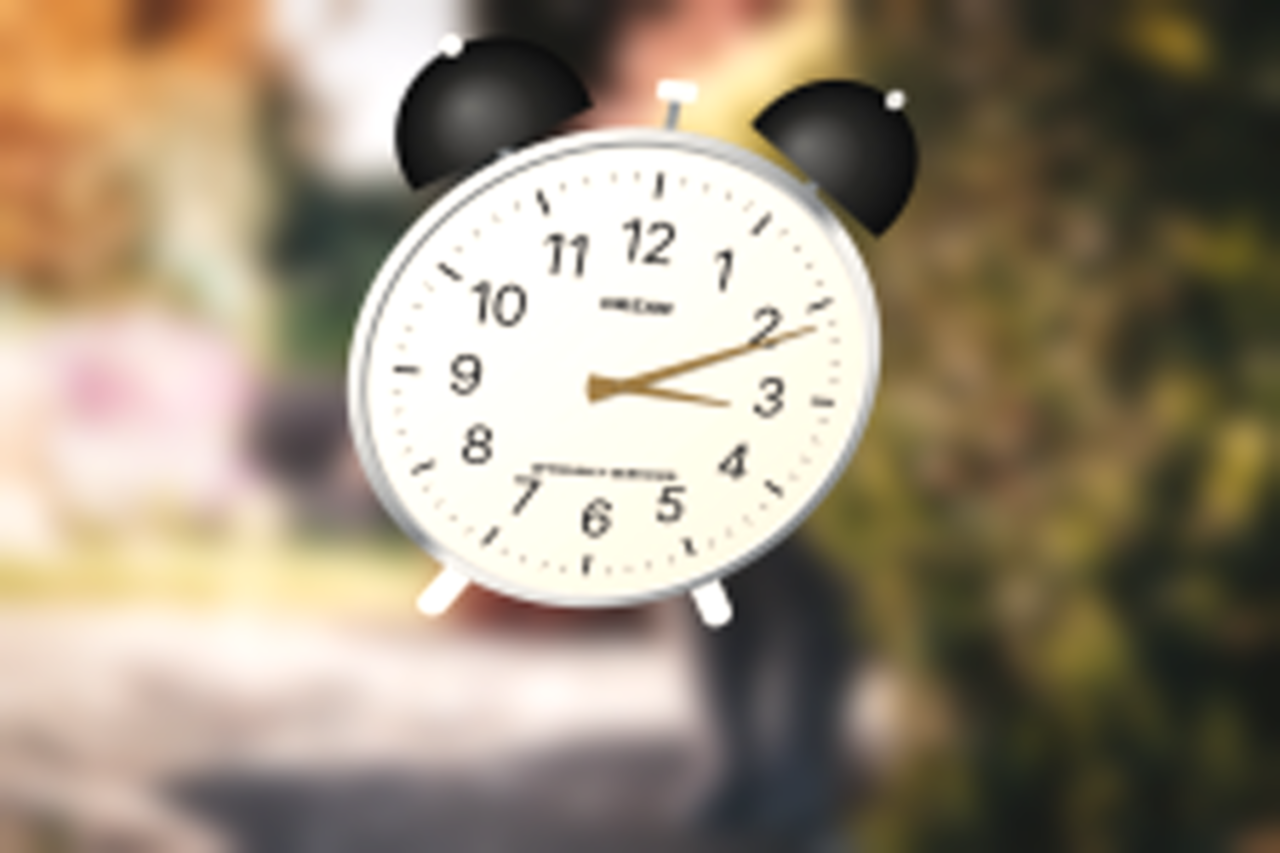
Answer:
{"hour": 3, "minute": 11}
